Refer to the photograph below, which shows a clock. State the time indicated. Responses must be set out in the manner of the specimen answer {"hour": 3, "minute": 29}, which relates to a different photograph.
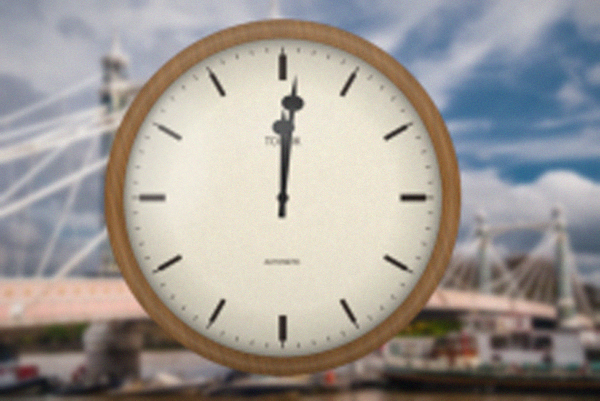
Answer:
{"hour": 12, "minute": 1}
